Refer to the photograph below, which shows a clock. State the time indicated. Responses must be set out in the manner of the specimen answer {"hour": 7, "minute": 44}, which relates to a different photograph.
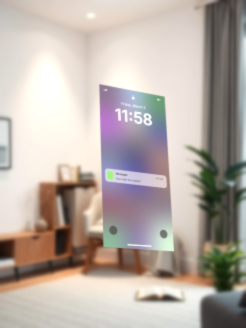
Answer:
{"hour": 11, "minute": 58}
